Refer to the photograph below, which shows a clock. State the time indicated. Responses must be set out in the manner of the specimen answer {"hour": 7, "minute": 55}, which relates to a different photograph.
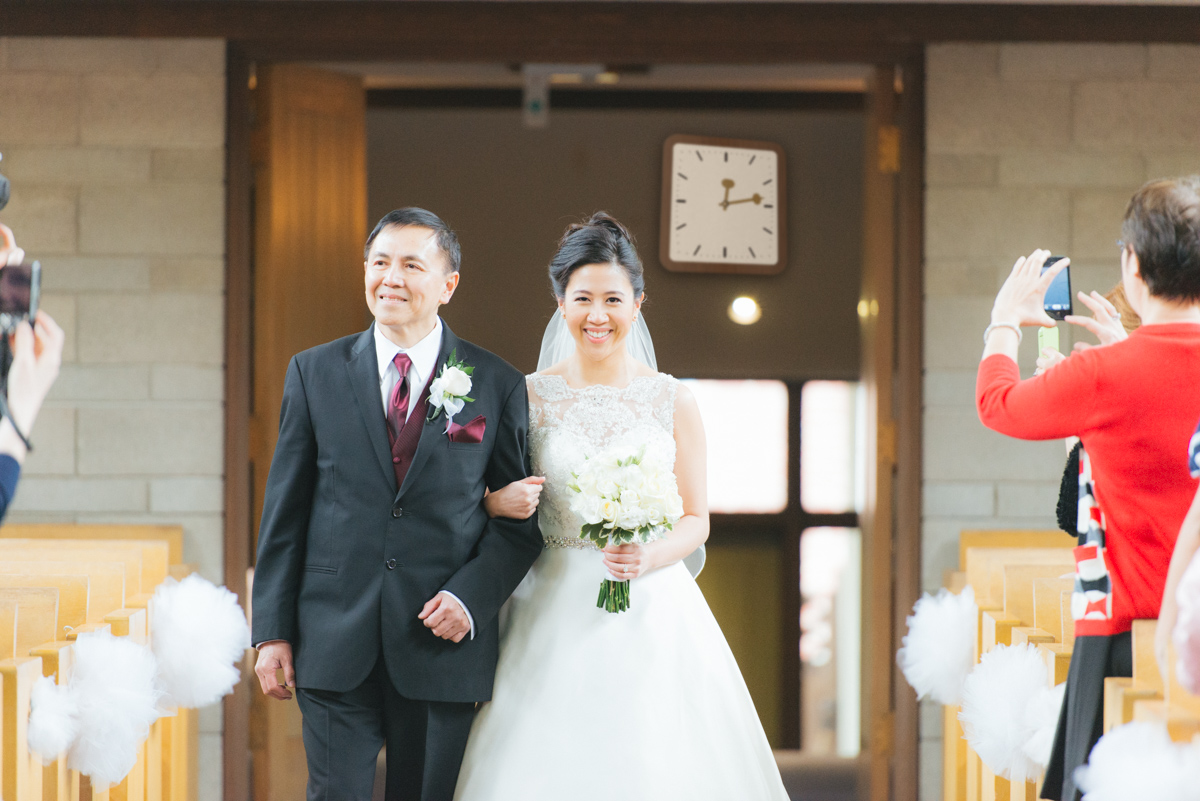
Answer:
{"hour": 12, "minute": 13}
